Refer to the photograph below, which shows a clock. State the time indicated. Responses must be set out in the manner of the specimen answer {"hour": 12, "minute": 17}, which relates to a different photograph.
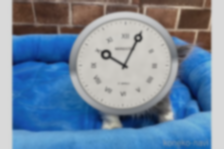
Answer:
{"hour": 10, "minute": 4}
